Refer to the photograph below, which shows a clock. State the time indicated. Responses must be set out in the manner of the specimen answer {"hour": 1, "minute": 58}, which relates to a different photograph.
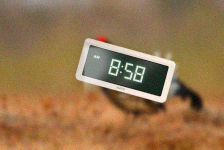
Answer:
{"hour": 8, "minute": 58}
